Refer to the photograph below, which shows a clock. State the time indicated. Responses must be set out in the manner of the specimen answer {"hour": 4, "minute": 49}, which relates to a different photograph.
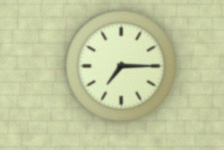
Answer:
{"hour": 7, "minute": 15}
